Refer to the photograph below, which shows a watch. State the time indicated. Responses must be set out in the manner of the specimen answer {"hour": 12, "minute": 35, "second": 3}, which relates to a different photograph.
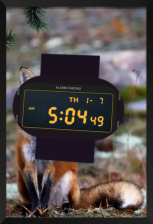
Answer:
{"hour": 5, "minute": 4, "second": 49}
